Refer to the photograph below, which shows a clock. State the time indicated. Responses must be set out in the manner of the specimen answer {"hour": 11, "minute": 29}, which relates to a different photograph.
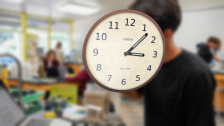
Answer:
{"hour": 3, "minute": 7}
